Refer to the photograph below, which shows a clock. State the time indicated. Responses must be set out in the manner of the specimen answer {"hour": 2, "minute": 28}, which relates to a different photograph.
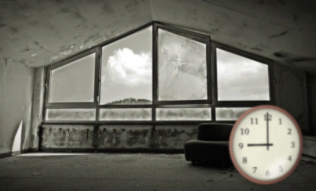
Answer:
{"hour": 9, "minute": 0}
